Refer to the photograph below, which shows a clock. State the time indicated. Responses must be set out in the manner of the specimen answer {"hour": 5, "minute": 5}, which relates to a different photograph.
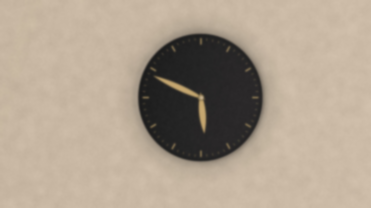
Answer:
{"hour": 5, "minute": 49}
